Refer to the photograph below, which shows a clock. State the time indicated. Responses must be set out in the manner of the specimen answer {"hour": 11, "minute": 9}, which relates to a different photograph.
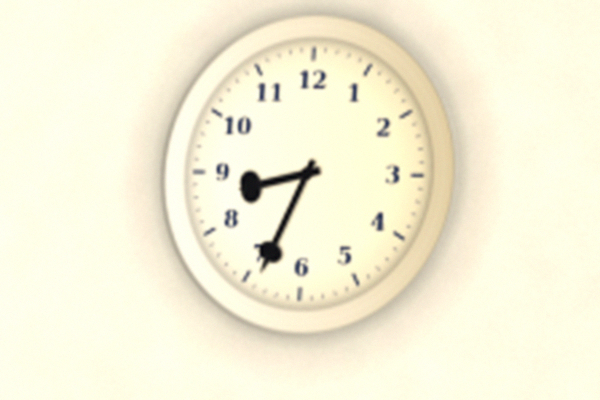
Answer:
{"hour": 8, "minute": 34}
